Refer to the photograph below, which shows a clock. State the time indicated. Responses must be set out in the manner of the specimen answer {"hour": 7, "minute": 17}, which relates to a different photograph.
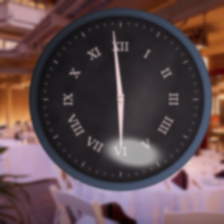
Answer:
{"hour": 5, "minute": 59}
